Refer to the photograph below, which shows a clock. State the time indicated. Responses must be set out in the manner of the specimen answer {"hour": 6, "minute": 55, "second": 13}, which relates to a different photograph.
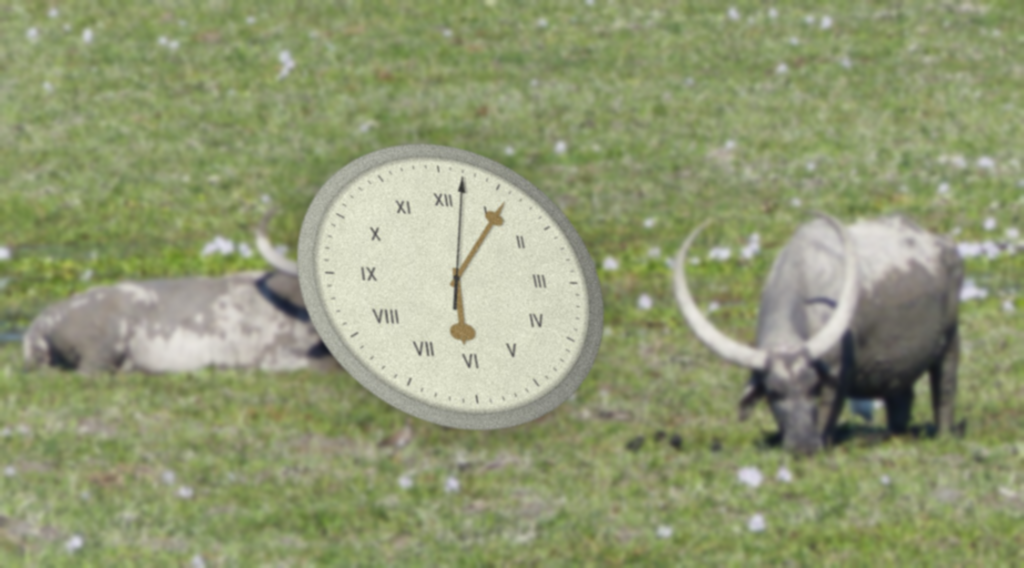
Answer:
{"hour": 6, "minute": 6, "second": 2}
